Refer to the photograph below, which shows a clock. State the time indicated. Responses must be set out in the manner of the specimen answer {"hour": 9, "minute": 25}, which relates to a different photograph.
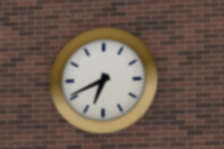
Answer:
{"hour": 6, "minute": 41}
